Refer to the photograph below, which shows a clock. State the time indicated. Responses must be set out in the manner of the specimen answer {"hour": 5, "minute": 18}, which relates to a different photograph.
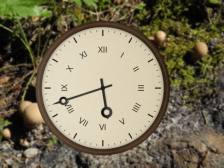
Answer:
{"hour": 5, "minute": 42}
